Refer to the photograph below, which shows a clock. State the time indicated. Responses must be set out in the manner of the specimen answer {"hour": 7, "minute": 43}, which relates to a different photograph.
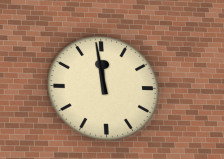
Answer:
{"hour": 11, "minute": 59}
